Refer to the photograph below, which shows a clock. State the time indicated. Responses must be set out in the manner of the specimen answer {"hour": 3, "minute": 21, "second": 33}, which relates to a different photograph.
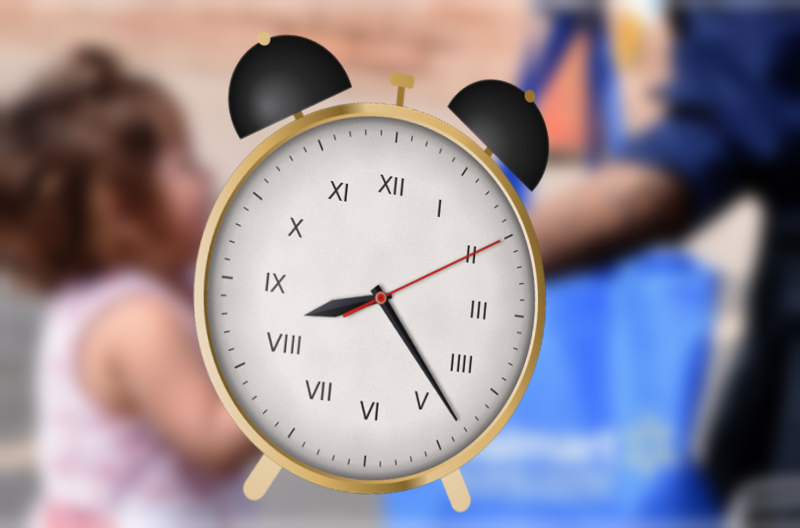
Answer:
{"hour": 8, "minute": 23, "second": 10}
